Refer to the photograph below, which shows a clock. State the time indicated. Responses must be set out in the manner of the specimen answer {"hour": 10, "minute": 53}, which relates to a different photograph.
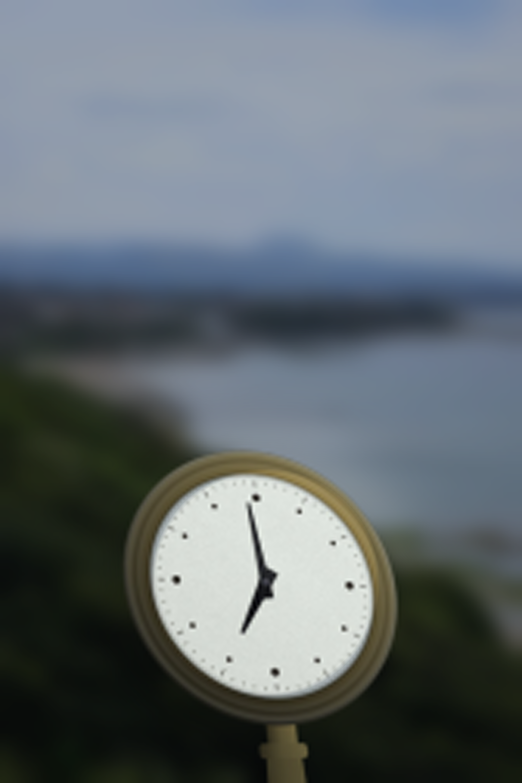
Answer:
{"hour": 6, "minute": 59}
